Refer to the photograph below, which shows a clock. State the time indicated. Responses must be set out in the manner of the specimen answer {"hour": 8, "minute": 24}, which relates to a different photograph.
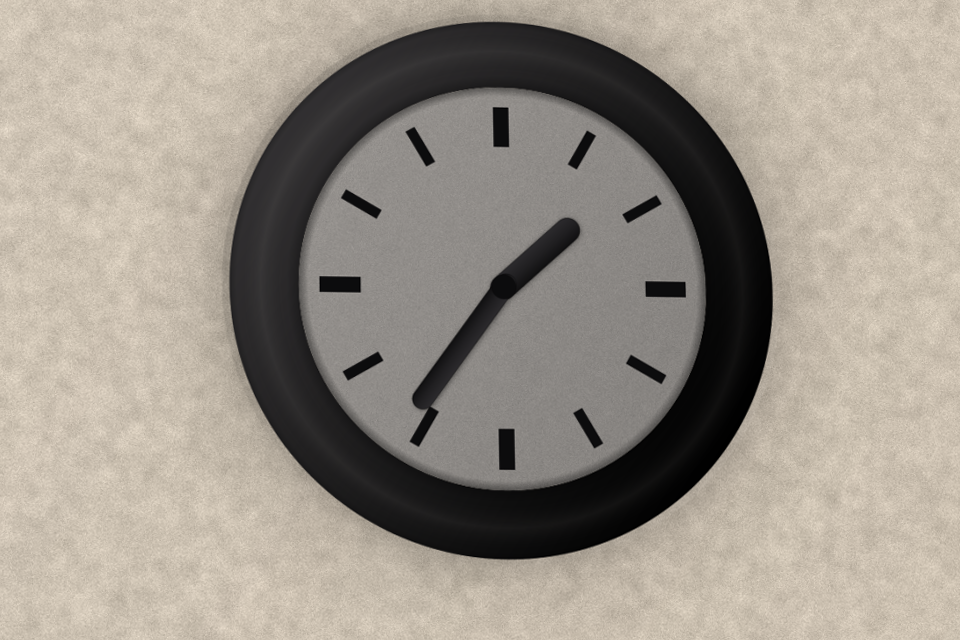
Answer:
{"hour": 1, "minute": 36}
